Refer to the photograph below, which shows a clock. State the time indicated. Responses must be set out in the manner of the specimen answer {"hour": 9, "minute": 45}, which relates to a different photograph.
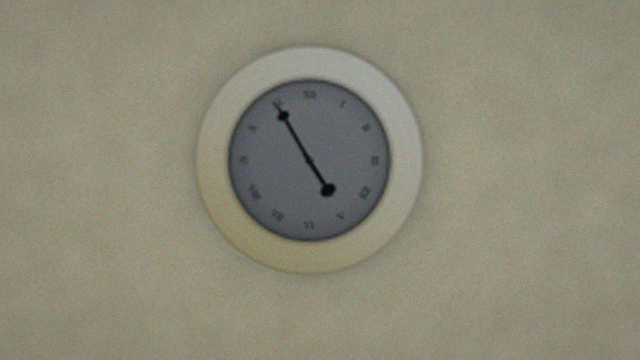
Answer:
{"hour": 4, "minute": 55}
